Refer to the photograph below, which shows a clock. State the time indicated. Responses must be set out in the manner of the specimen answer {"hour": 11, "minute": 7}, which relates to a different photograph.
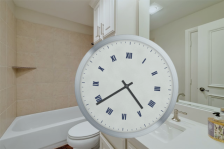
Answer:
{"hour": 4, "minute": 39}
